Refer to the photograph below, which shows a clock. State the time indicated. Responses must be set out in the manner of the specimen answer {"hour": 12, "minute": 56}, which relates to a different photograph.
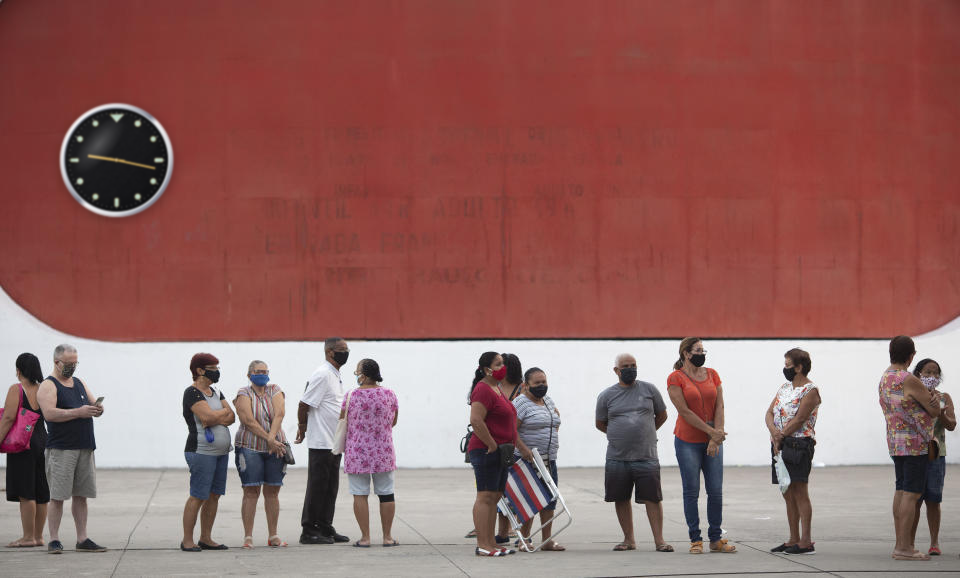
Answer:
{"hour": 9, "minute": 17}
